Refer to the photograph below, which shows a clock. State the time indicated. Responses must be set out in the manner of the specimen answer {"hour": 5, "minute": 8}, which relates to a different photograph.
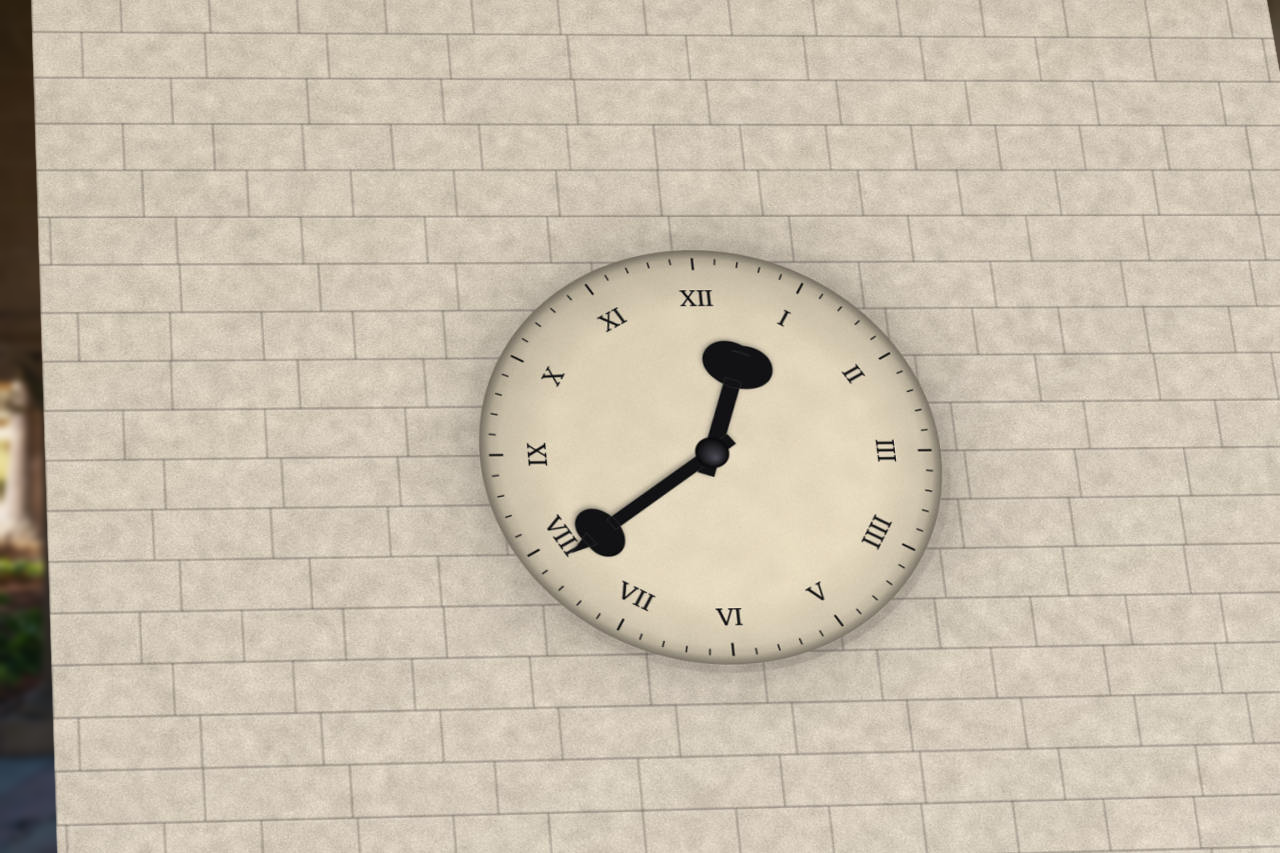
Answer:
{"hour": 12, "minute": 39}
